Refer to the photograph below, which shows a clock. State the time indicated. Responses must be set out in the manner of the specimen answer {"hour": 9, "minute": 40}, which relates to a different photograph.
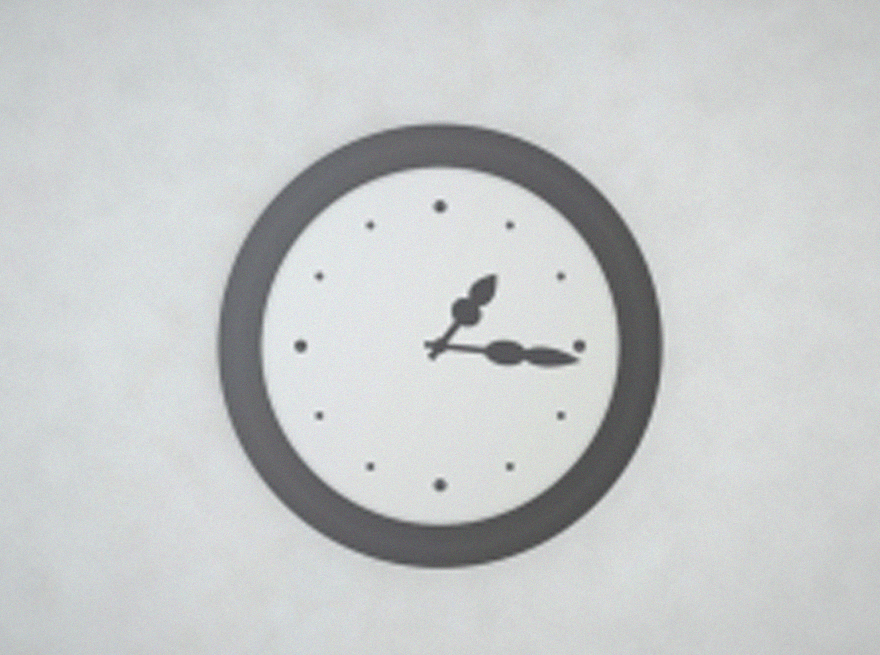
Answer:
{"hour": 1, "minute": 16}
